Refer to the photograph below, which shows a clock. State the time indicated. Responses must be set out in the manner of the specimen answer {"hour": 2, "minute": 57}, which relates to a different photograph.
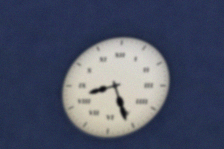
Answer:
{"hour": 8, "minute": 26}
